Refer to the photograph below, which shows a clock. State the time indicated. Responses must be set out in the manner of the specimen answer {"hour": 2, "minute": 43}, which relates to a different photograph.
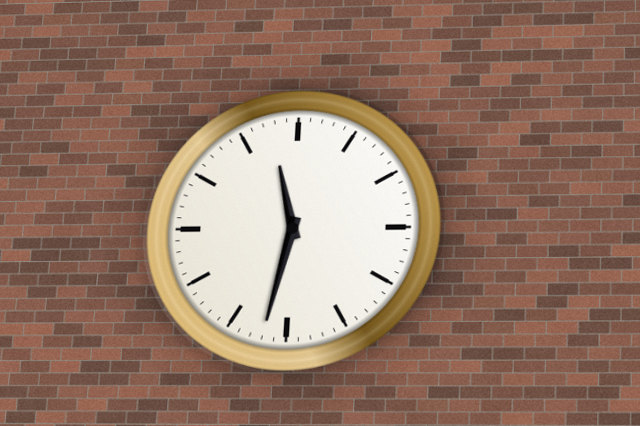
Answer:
{"hour": 11, "minute": 32}
